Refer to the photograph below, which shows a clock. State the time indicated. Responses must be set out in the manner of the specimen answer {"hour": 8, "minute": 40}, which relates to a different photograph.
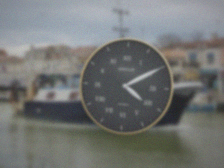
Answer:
{"hour": 4, "minute": 10}
